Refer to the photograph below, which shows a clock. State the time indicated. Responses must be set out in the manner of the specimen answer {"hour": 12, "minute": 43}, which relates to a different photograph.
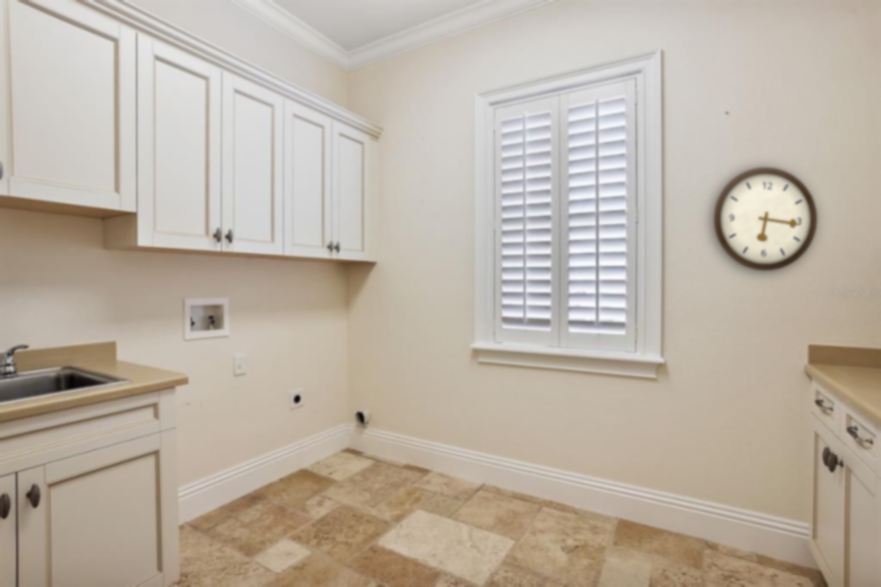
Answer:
{"hour": 6, "minute": 16}
